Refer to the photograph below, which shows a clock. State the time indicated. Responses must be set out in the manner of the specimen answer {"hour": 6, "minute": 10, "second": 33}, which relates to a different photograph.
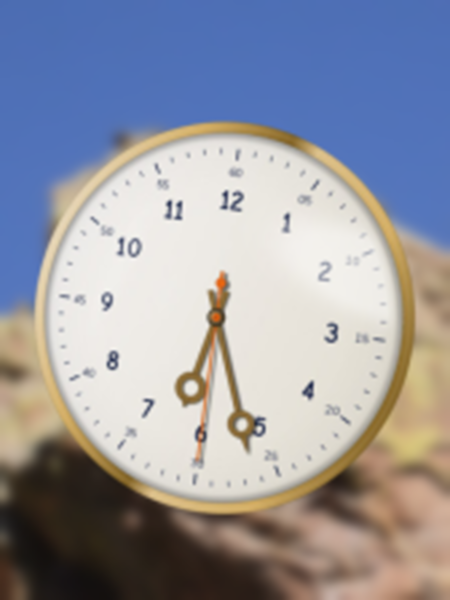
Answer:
{"hour": 6, "minute": 26, "second": 30}
